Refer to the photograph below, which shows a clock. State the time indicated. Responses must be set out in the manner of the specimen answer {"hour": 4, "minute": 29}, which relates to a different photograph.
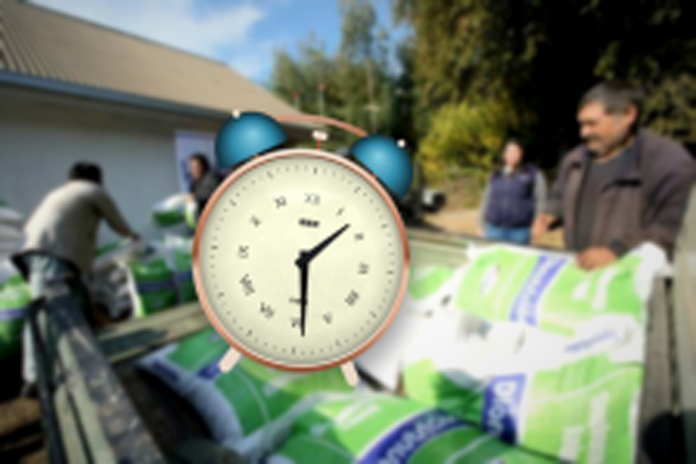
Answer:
{"hour": 1, "minute": 29}
